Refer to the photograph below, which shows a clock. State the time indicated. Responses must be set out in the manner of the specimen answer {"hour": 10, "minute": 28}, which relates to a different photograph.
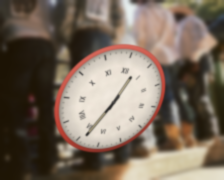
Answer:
{"hour": 12, "minute": 34}
